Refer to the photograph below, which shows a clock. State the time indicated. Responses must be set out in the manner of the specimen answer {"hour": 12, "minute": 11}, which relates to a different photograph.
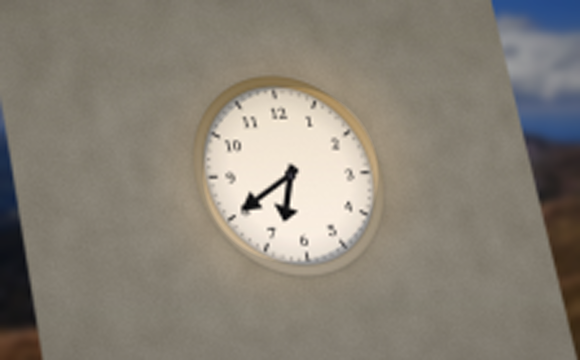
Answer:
{"hour": 6, "minute": 40}
